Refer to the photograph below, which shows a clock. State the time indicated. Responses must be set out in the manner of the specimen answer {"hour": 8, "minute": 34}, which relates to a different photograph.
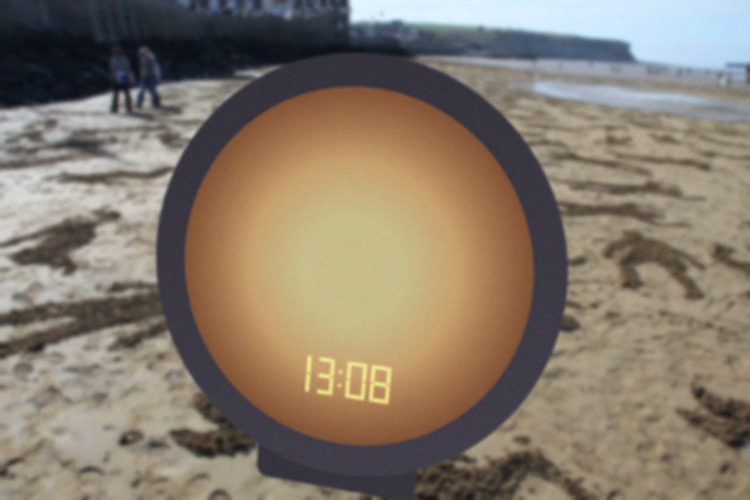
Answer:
{"hour": 13, "minute": 8}
